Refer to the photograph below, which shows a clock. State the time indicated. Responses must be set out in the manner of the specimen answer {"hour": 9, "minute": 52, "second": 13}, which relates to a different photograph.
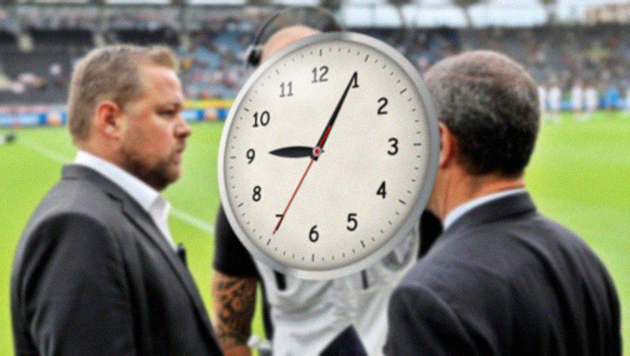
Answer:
{"hour": 9, "minute": 4, "second": 35}
